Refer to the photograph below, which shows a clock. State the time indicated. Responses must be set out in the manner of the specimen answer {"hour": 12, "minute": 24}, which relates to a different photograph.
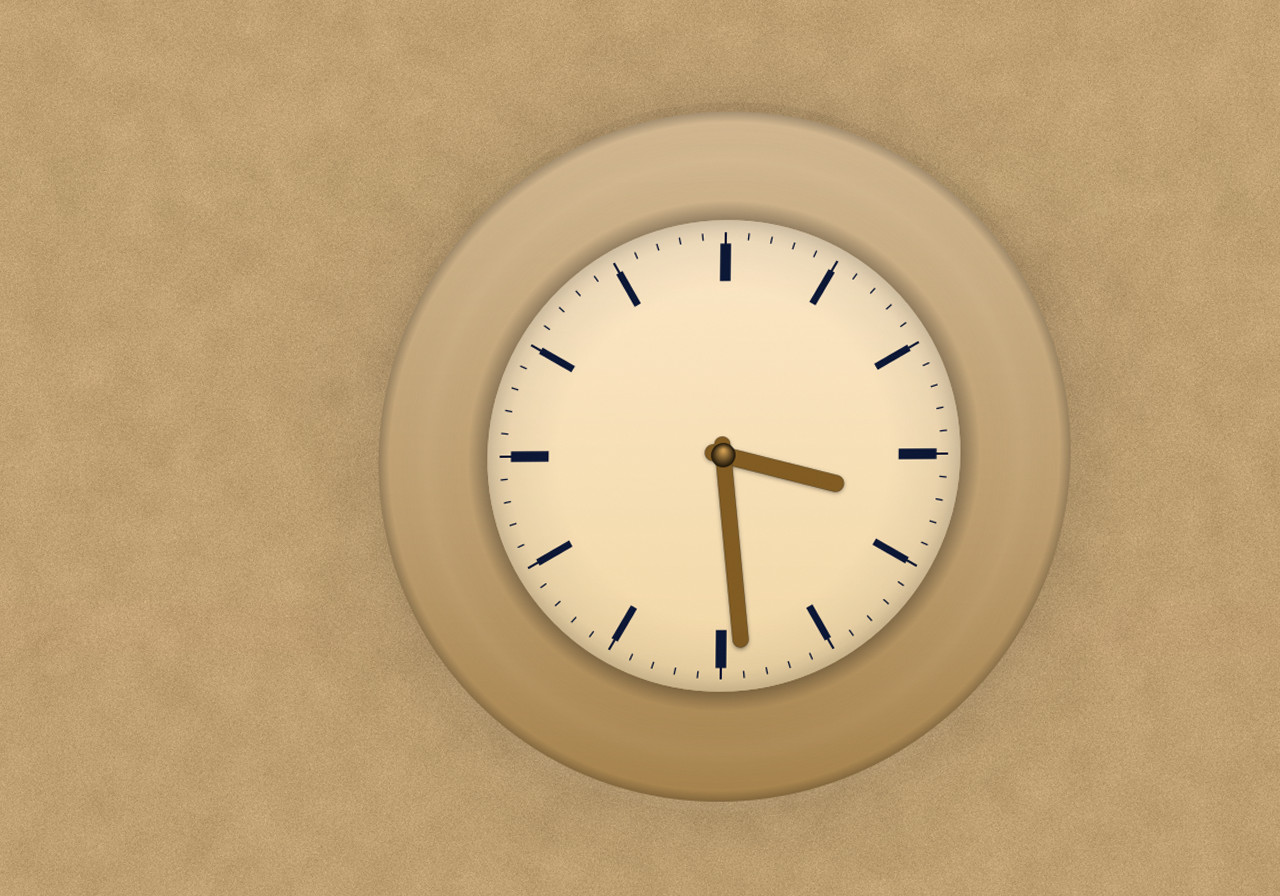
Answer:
{"hour": 3, "minute": 29}
